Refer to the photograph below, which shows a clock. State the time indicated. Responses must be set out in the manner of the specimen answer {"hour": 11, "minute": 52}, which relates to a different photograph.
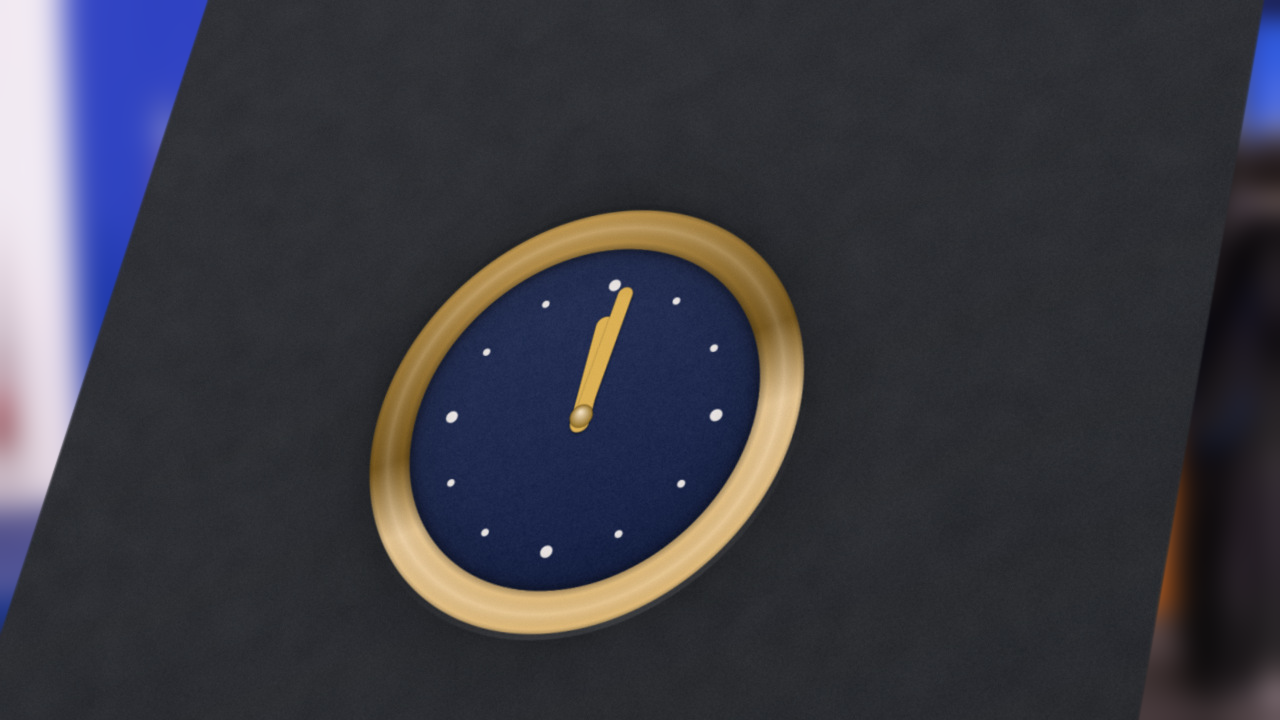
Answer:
{"hour": 12, "minute": 1}
